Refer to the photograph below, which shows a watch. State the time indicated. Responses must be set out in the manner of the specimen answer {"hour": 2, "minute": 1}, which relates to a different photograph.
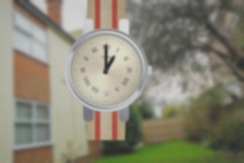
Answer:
{"hour": 1, "minute": 0}
